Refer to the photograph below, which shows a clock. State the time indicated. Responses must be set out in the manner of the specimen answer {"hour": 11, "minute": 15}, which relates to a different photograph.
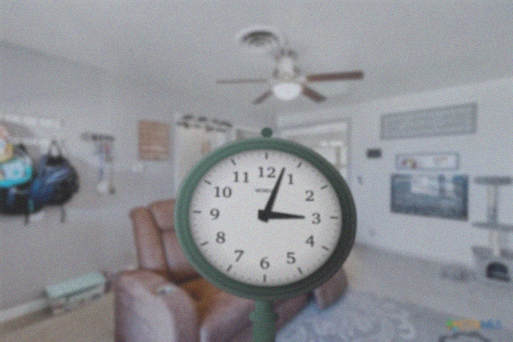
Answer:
{"hour": 3, "minute": 3}
